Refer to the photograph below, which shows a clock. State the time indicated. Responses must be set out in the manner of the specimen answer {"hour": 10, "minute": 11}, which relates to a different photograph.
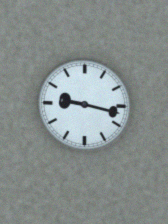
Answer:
{"hour": 9, "minute": 17}
